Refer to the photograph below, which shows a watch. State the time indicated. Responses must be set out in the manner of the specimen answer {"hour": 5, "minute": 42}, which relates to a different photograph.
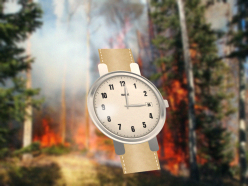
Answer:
{"hour": 3, "minute": 1}
